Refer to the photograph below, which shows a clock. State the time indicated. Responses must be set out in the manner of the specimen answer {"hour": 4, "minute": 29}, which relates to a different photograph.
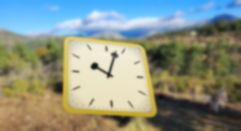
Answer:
{"hour": 10, "minute": 3}
